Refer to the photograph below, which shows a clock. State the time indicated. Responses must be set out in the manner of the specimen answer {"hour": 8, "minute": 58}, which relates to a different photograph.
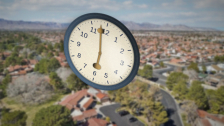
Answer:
{"hour": 5, "minute": 58}
